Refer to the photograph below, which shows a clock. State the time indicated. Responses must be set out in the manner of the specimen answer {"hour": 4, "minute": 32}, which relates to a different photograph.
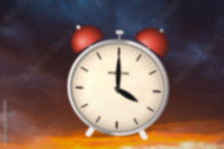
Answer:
{"hour": 4, "minute": 0}
